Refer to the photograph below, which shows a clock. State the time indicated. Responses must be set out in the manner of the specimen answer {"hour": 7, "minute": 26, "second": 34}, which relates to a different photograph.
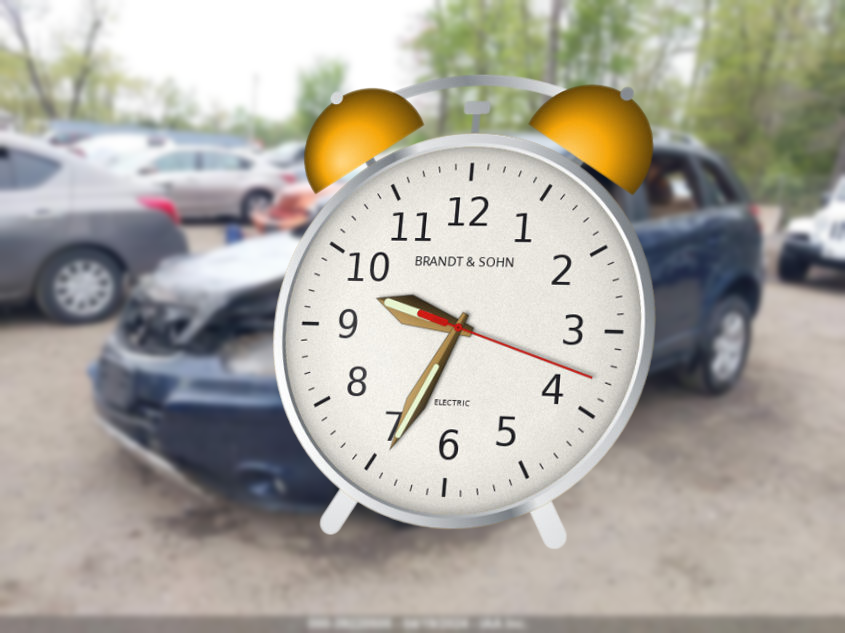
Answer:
{"hour": 9, "minute": 34, "second": 18}
